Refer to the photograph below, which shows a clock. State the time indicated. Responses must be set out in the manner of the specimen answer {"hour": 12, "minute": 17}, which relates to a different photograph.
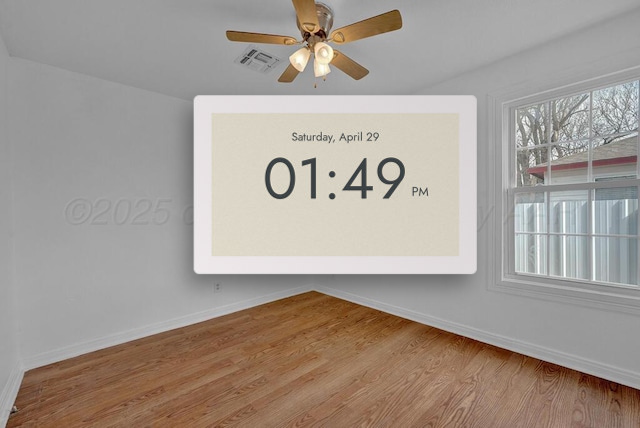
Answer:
{"hour": 1, "minute": 49}
